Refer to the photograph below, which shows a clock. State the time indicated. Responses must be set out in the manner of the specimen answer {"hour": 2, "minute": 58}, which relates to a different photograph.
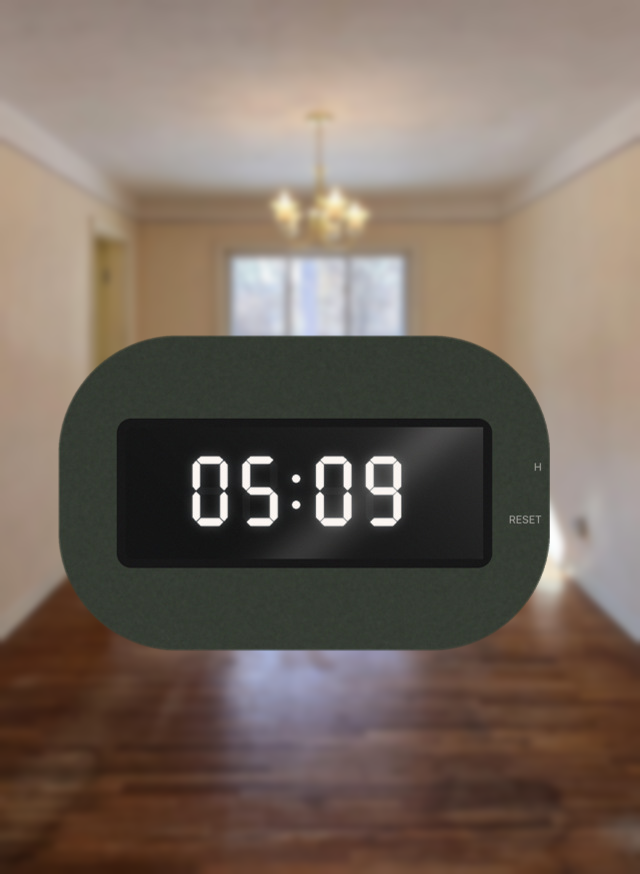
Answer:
{"hour": 5, "minute": 9}
